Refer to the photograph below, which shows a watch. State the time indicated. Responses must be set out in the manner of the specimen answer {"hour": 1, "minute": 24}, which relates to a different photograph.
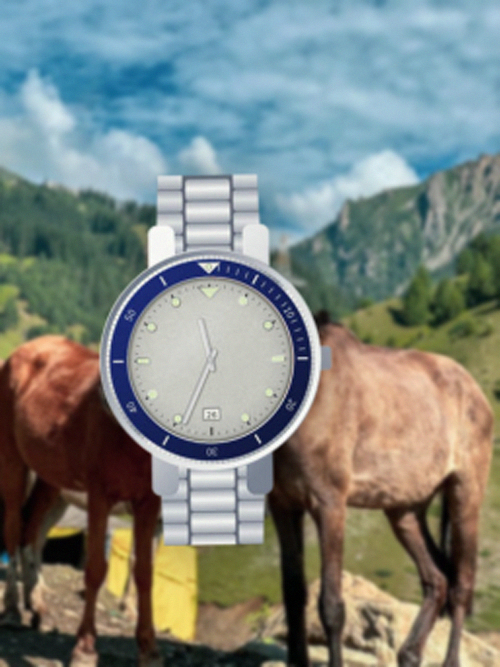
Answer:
{"hour": 11, "minute": 34}
